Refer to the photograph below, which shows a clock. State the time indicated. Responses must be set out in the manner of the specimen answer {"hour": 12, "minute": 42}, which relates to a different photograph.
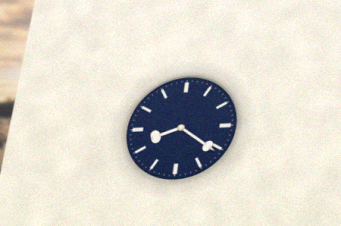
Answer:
{"hour": 8, "minute": 21}
